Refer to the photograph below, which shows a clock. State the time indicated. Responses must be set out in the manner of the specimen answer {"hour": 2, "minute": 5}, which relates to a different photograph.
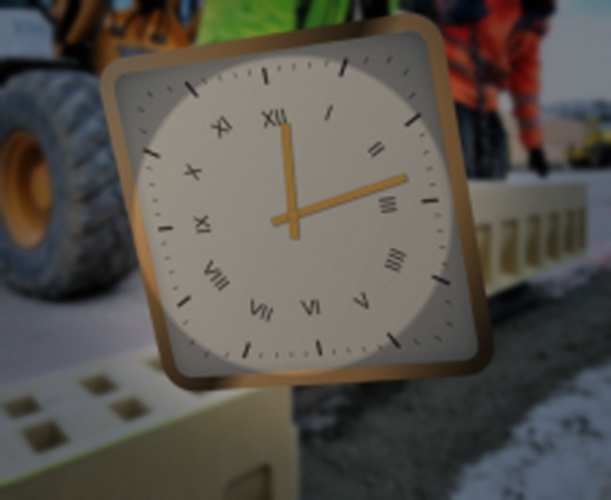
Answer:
{"hour": 12, "minute": 13}
